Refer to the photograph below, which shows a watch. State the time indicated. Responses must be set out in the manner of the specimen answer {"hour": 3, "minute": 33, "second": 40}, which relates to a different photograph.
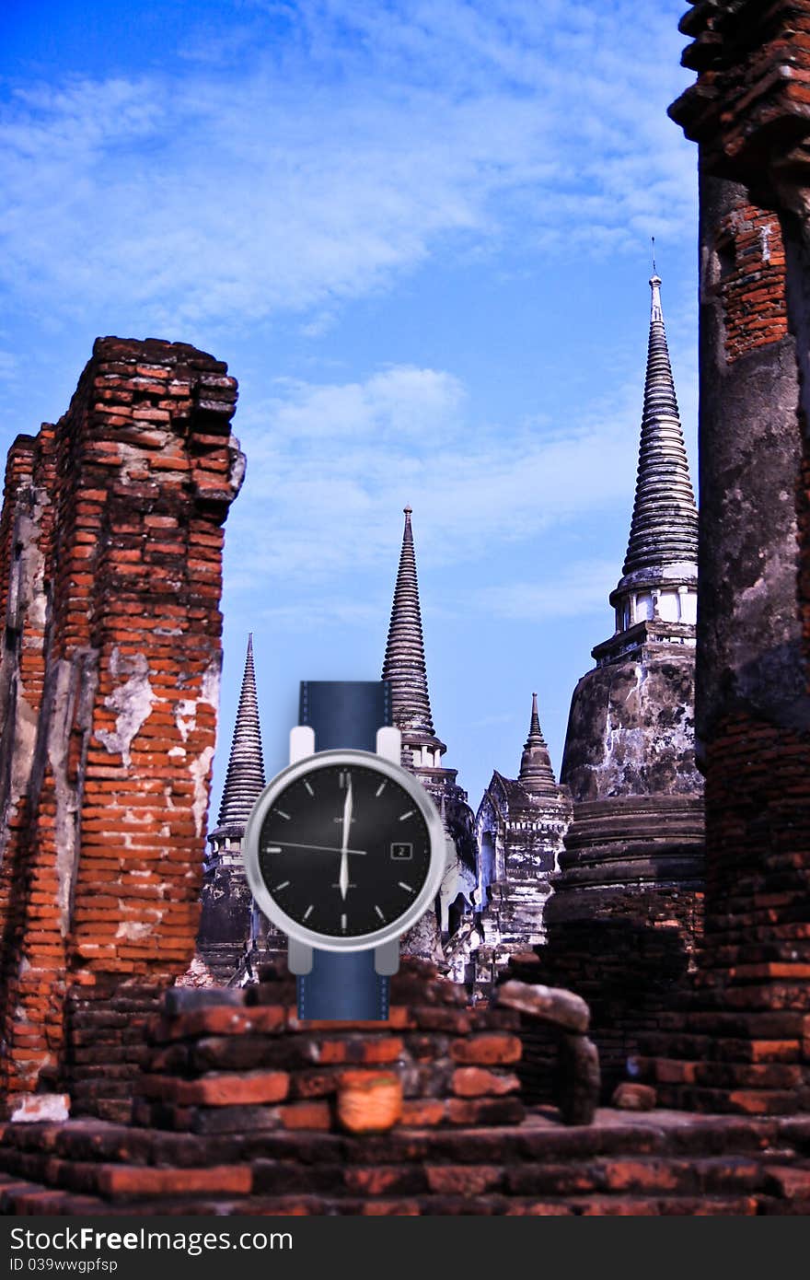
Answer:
{"hour": 6, "minute": 0, "second": 46}
